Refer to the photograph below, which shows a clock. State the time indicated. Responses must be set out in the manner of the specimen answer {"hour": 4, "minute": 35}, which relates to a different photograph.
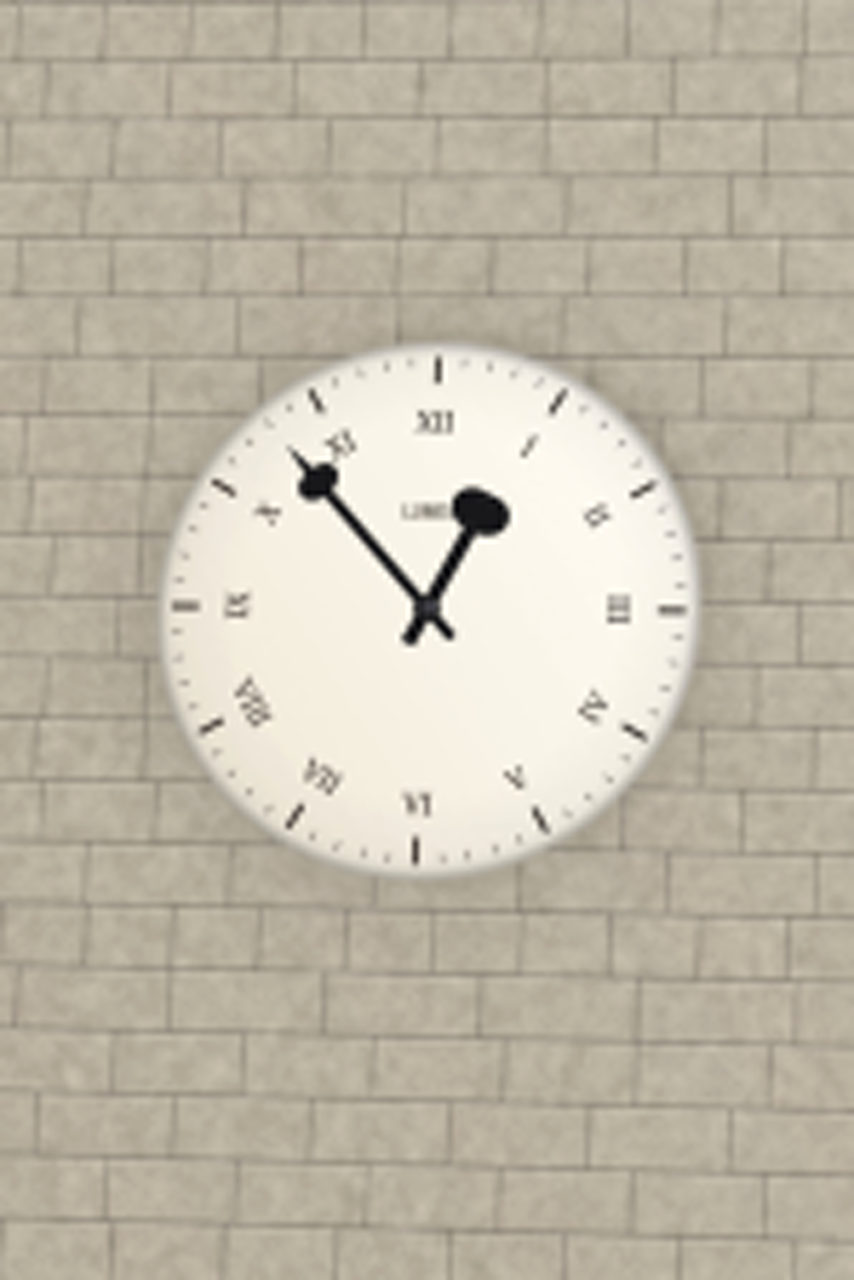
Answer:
{"hour": 12, "minute": 53}
